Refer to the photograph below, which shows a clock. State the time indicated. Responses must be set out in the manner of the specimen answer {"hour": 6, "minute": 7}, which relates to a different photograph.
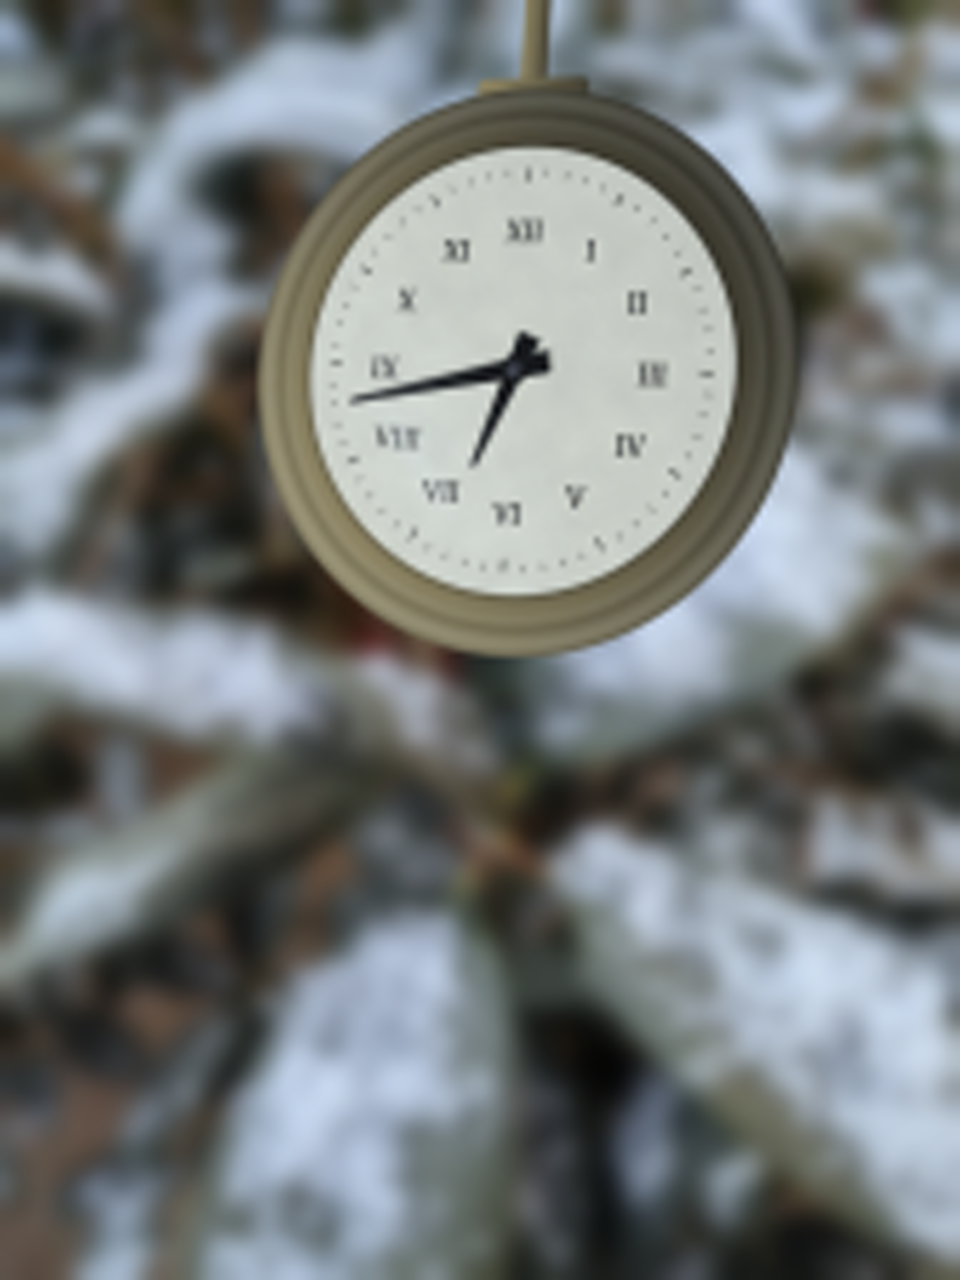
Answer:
{"hour": 6, "minute": 43}
